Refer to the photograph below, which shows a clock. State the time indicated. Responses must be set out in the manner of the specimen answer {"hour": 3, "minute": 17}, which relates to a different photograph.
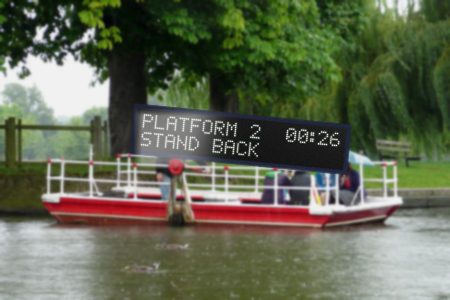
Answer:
{"hour": 0, "minute": 26}
